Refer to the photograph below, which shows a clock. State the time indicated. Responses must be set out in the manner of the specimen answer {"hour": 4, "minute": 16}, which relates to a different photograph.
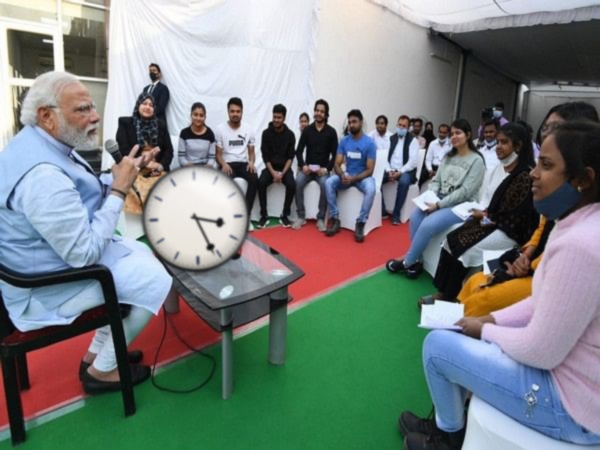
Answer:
{"hour": 3, "minute": 26}
